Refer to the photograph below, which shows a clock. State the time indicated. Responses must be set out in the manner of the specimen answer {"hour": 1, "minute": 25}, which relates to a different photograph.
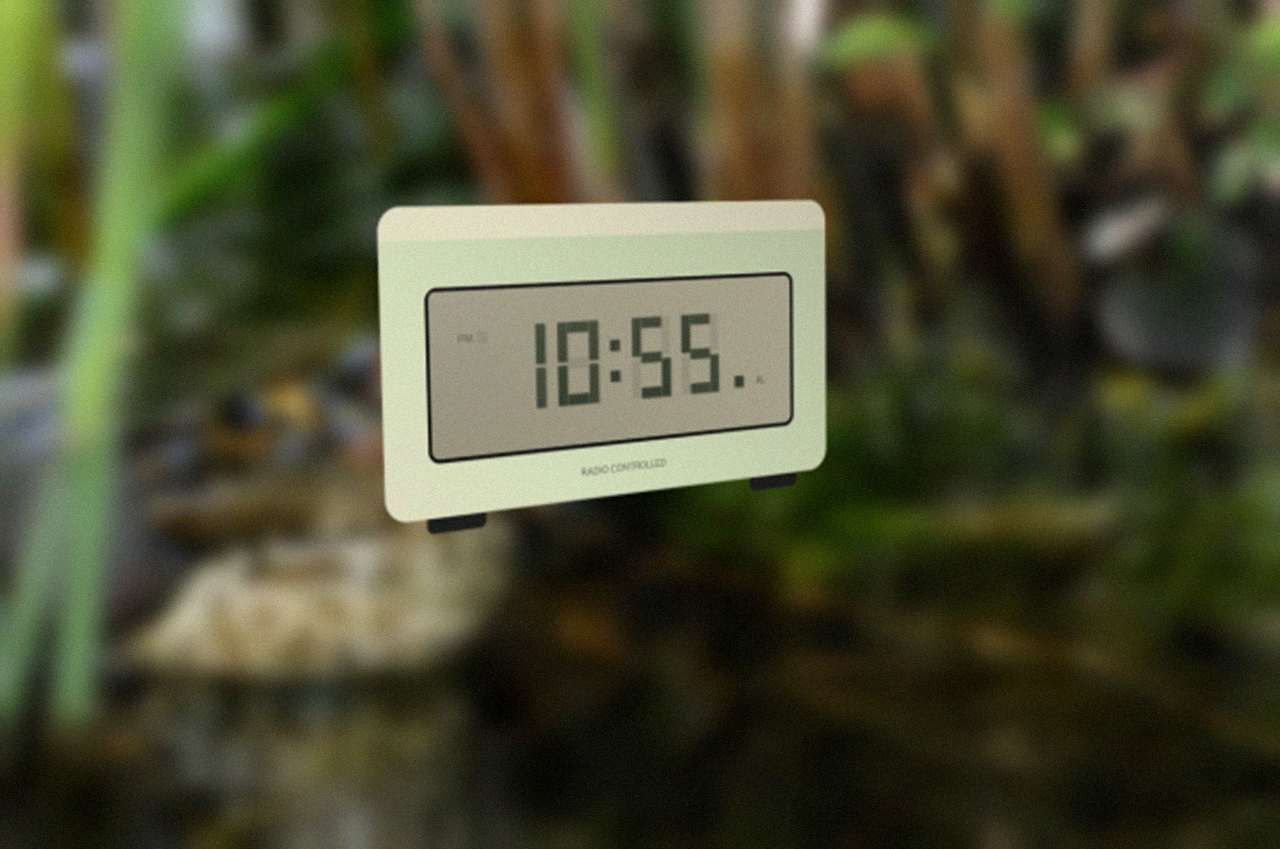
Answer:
{"hour": 10, "minute": 55}
